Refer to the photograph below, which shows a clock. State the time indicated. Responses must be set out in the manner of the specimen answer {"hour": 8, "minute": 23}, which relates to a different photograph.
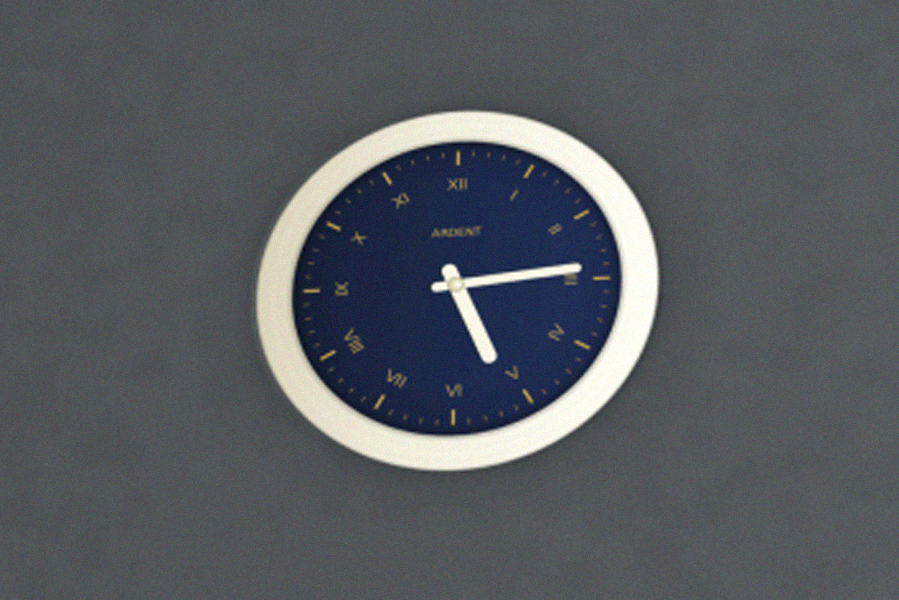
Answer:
{"hour": 5, "minute": 14}
